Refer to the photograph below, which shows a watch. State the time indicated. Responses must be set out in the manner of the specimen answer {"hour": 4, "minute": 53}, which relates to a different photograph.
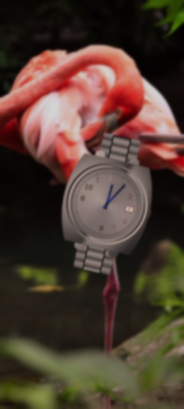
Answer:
{"hour": 12, "minute": 5}
